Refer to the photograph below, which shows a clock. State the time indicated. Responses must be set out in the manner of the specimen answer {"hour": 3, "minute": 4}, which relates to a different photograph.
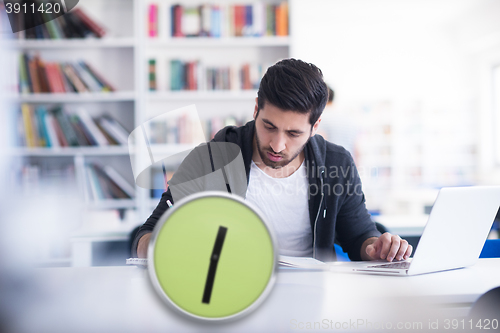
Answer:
{"hour": 12, "minute": 32}
